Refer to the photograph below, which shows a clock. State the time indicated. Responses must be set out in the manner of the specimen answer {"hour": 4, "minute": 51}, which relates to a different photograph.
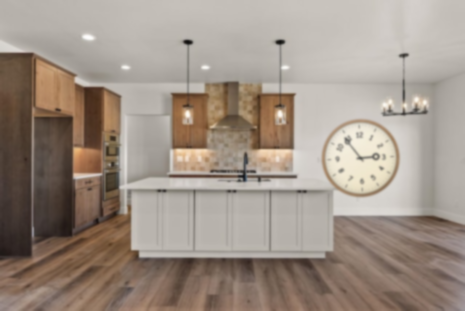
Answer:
{"hour": 2, "minute": 54}
